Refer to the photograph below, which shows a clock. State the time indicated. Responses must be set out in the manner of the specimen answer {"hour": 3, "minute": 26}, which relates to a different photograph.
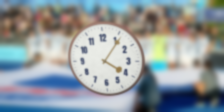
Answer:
{"hour": 4, "minute": 6}
